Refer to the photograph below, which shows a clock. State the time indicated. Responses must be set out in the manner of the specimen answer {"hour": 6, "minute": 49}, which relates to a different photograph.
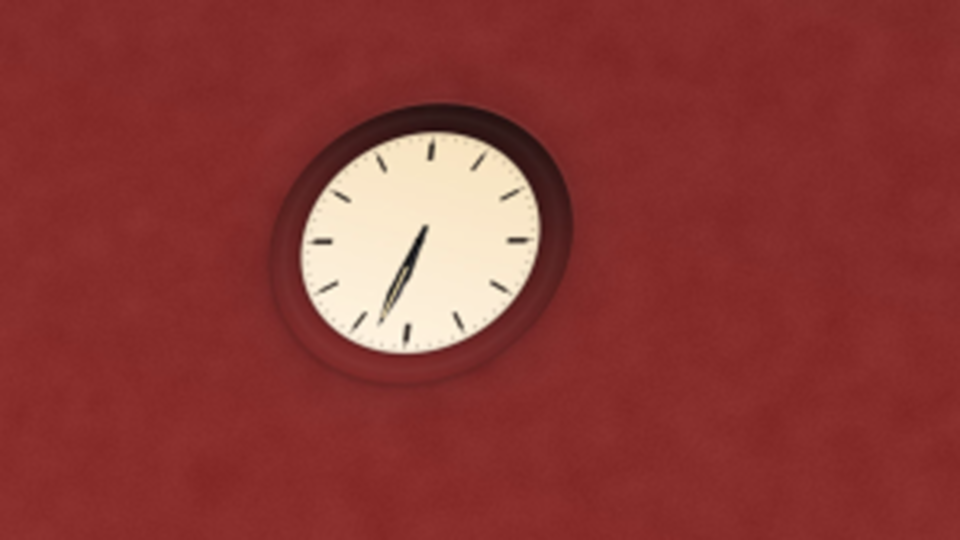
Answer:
{"hour": 6, "minute": 33}
